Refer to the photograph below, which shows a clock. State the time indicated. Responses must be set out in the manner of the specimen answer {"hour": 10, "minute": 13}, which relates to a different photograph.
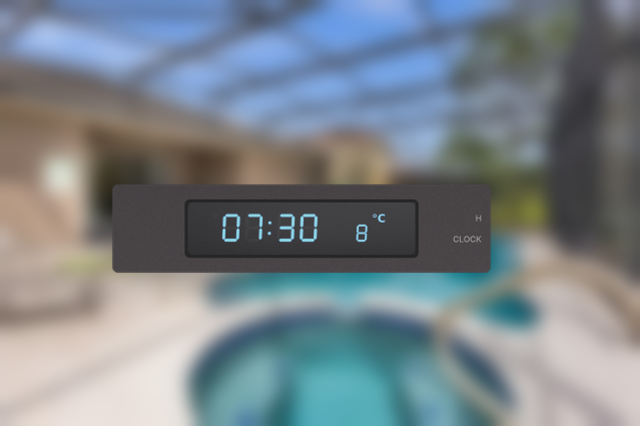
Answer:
{"hour": 7, "minute": 30}
